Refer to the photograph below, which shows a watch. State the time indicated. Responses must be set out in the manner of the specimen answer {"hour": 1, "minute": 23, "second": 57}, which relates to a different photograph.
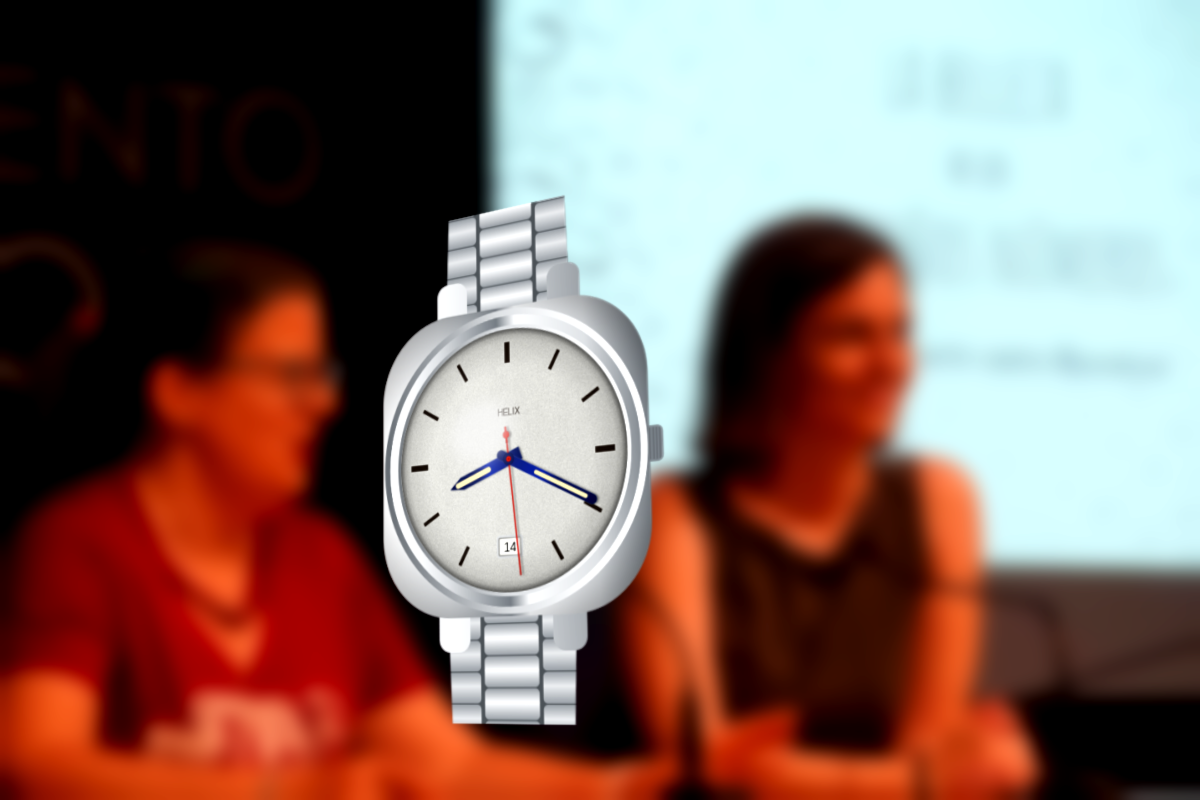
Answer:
{"hour": 8, "minute": 19, "second": 29}
